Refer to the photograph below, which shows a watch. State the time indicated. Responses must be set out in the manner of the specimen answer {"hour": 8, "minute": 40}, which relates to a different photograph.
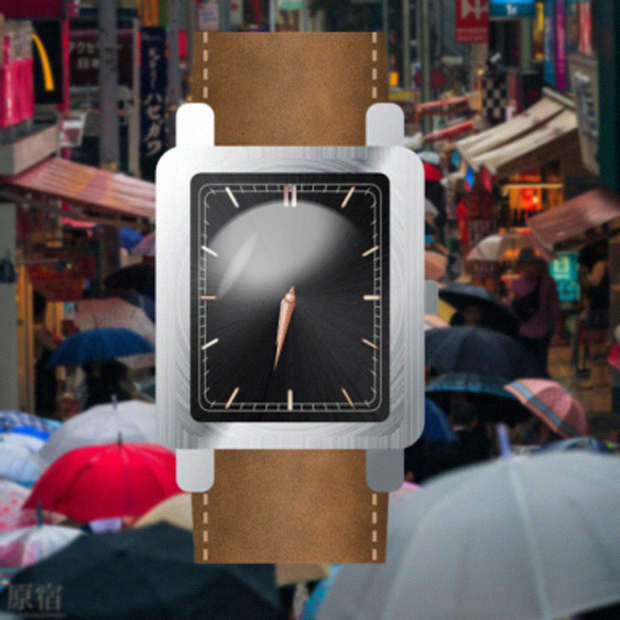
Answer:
{"hour": 6, "minute": 32}
